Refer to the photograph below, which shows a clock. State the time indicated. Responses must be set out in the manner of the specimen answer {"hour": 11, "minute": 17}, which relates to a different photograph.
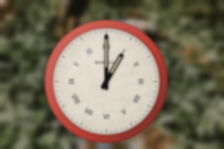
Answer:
{"hour": 1, "minute": 0}
